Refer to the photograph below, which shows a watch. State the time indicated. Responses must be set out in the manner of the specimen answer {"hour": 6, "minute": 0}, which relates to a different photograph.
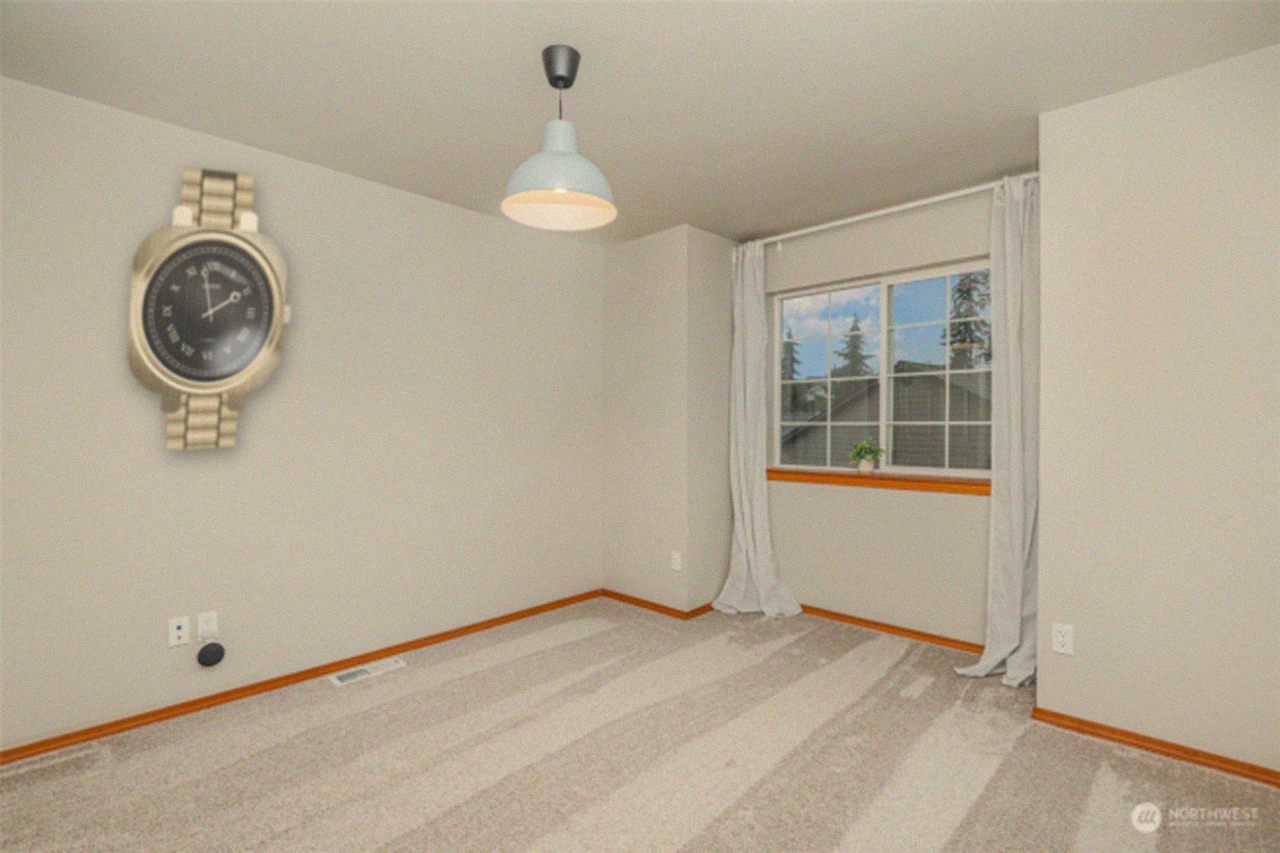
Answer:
{"hour": 1, "minute": 58}
